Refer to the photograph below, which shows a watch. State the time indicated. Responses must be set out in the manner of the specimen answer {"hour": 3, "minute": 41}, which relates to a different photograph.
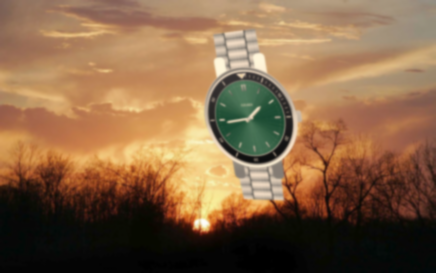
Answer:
{"hour": 1, "minute": 44}
